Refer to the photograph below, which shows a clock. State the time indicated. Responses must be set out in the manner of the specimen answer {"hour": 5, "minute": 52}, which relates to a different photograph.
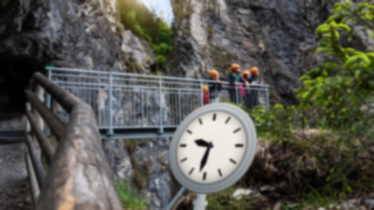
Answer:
{"hour": 9, "minute": 32}
